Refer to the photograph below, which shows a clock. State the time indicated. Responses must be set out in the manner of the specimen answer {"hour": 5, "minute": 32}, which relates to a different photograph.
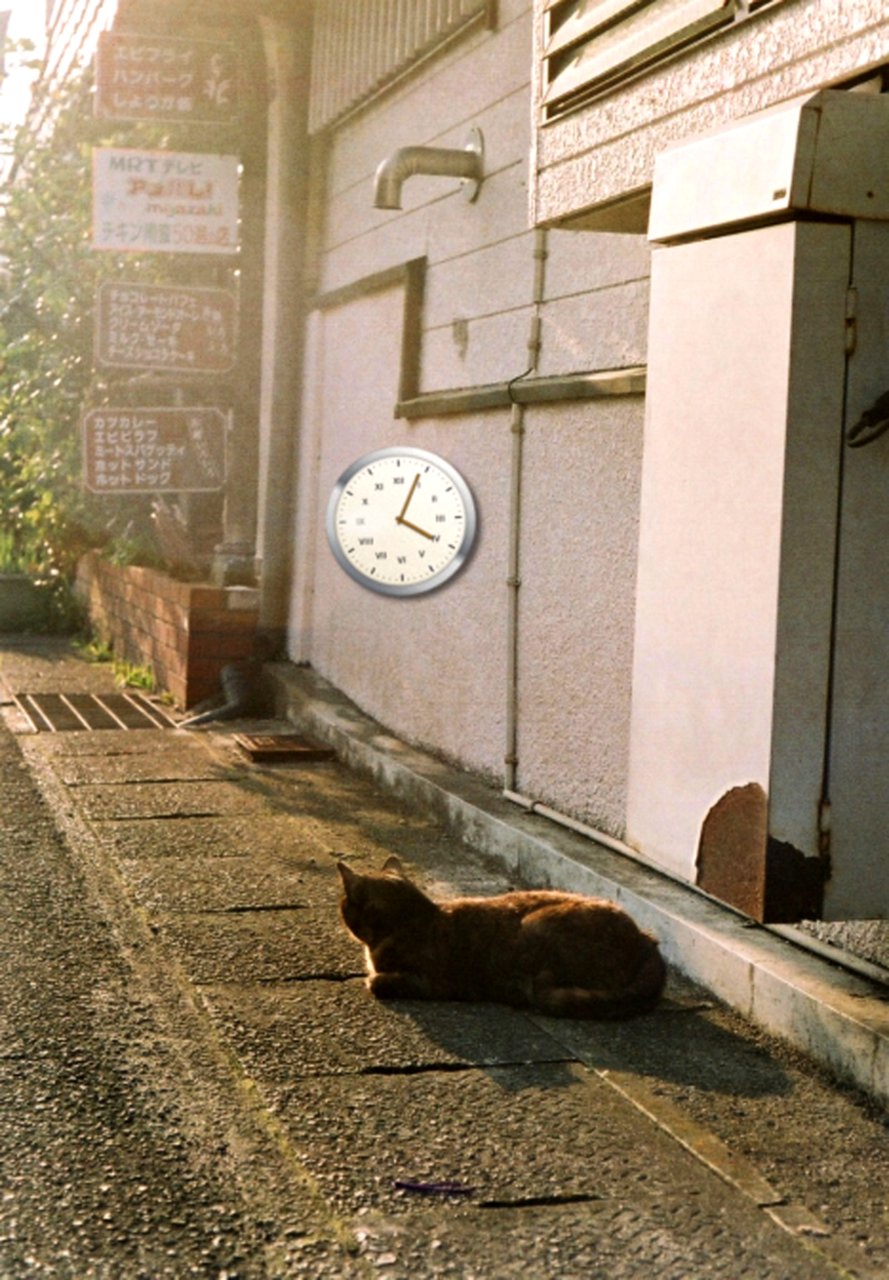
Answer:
{"hour": 4, "minute": 4}
